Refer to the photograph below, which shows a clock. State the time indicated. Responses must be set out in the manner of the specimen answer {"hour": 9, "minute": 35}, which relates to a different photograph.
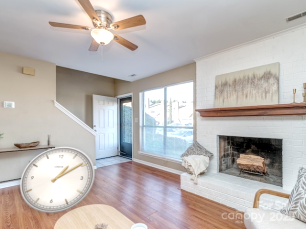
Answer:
{"hour": 1, "minute": 9}
